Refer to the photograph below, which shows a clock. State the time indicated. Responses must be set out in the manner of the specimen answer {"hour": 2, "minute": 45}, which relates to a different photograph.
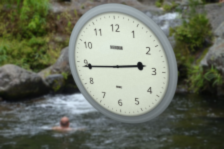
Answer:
{"hour": 2, "minute": 44}
